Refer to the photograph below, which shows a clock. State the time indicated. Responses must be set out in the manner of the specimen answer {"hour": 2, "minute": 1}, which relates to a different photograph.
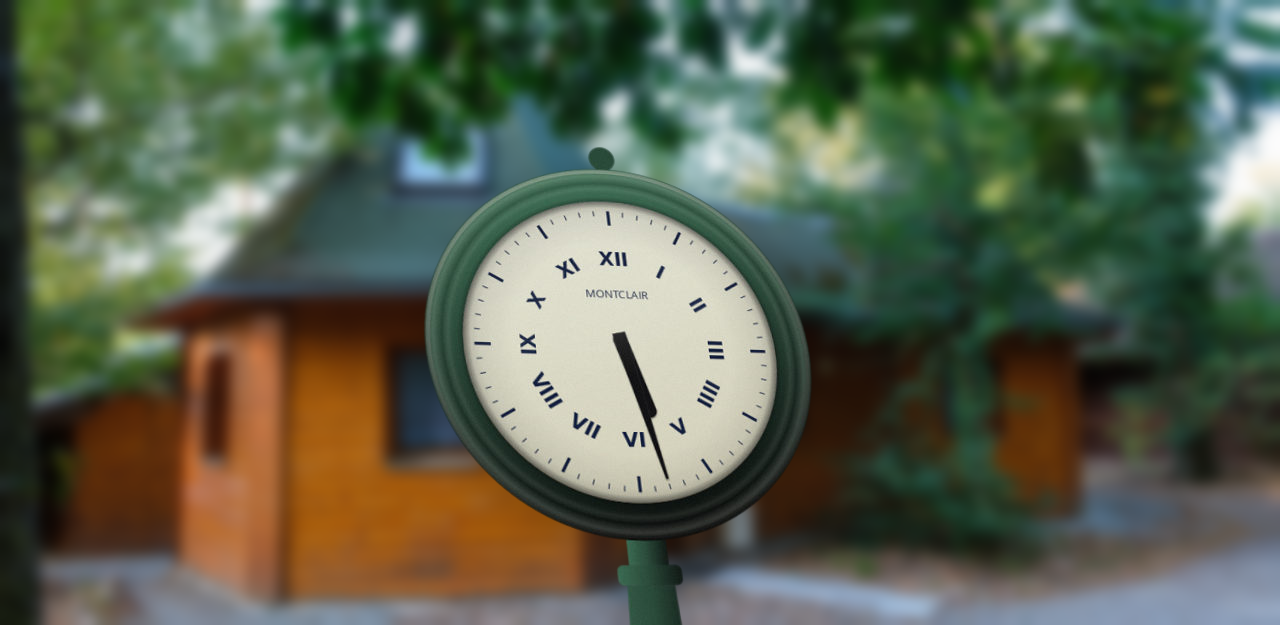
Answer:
{"hour": 5, "minute": 28}
